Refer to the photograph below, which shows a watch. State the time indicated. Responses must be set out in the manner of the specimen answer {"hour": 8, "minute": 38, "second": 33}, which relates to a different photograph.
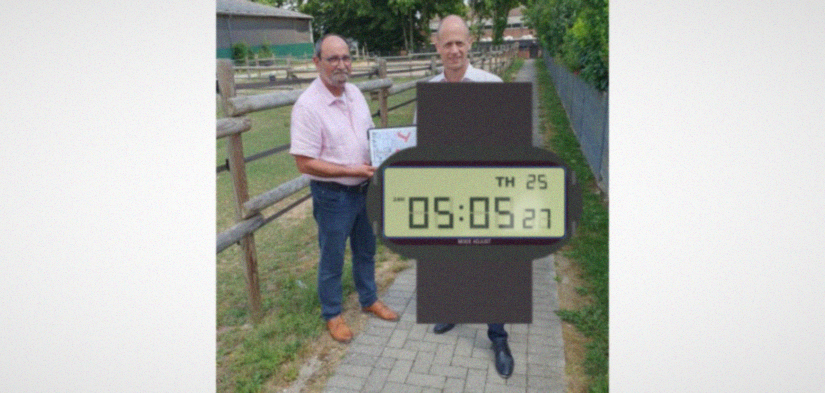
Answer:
{"hour": 5, "minute": 5, "second": 27}
